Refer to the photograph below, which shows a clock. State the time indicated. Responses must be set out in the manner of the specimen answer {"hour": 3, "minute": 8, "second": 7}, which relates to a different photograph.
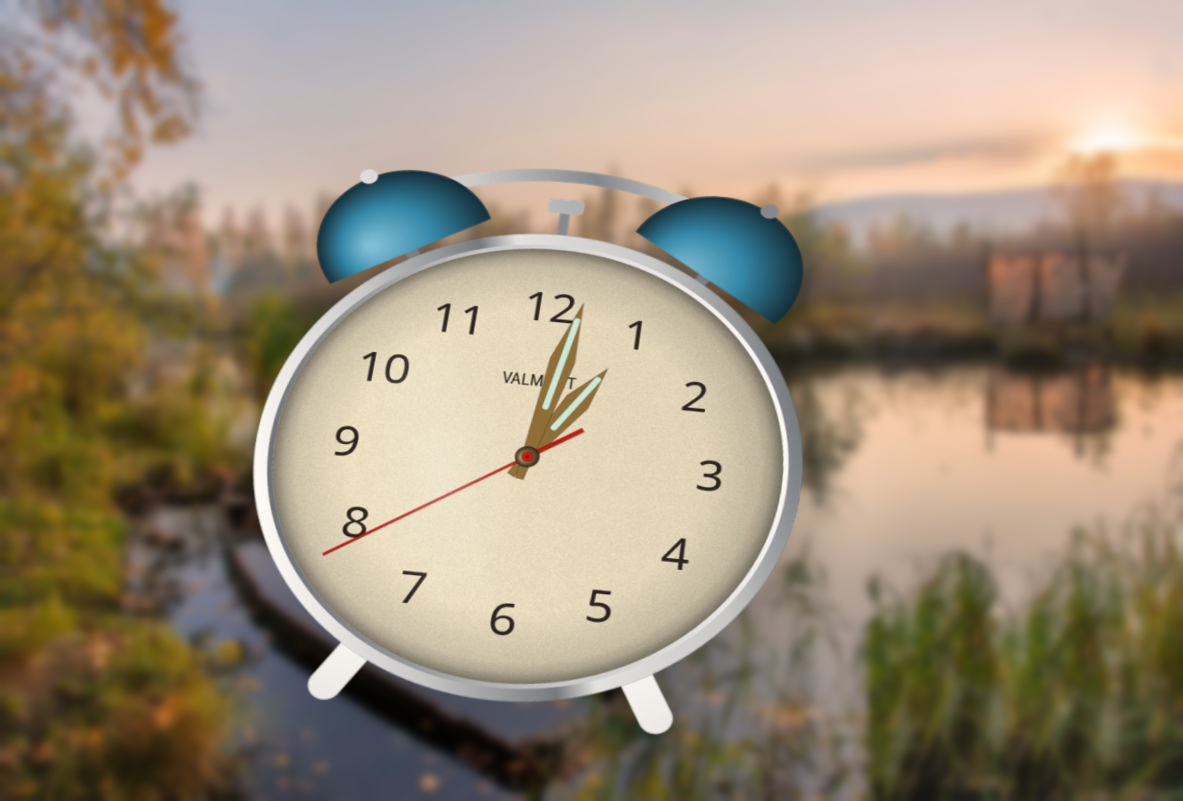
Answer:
{"hour": 1, "minute": 1, "second": 39}
